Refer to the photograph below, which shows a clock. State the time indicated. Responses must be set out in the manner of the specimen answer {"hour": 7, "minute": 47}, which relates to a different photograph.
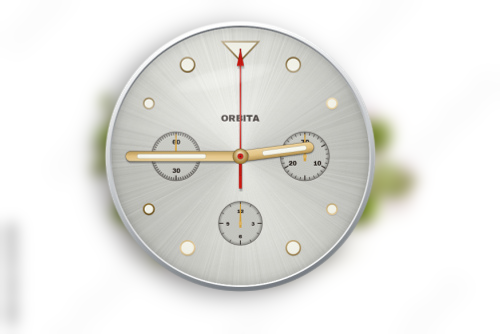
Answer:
{"hour": 2, "minute": 45}
